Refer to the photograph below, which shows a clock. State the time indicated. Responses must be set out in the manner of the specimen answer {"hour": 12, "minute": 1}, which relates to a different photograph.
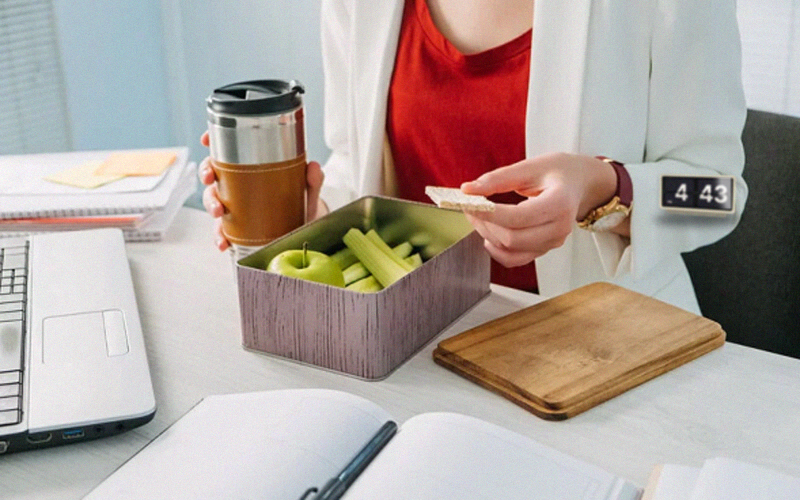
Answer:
{"hour": 4, "minute": 43}
